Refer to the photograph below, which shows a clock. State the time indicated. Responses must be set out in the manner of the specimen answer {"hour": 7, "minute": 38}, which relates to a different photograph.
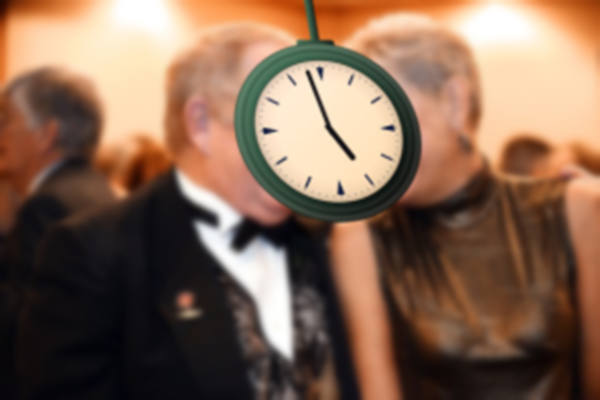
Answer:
{"hour": 4, "minute": 58}
